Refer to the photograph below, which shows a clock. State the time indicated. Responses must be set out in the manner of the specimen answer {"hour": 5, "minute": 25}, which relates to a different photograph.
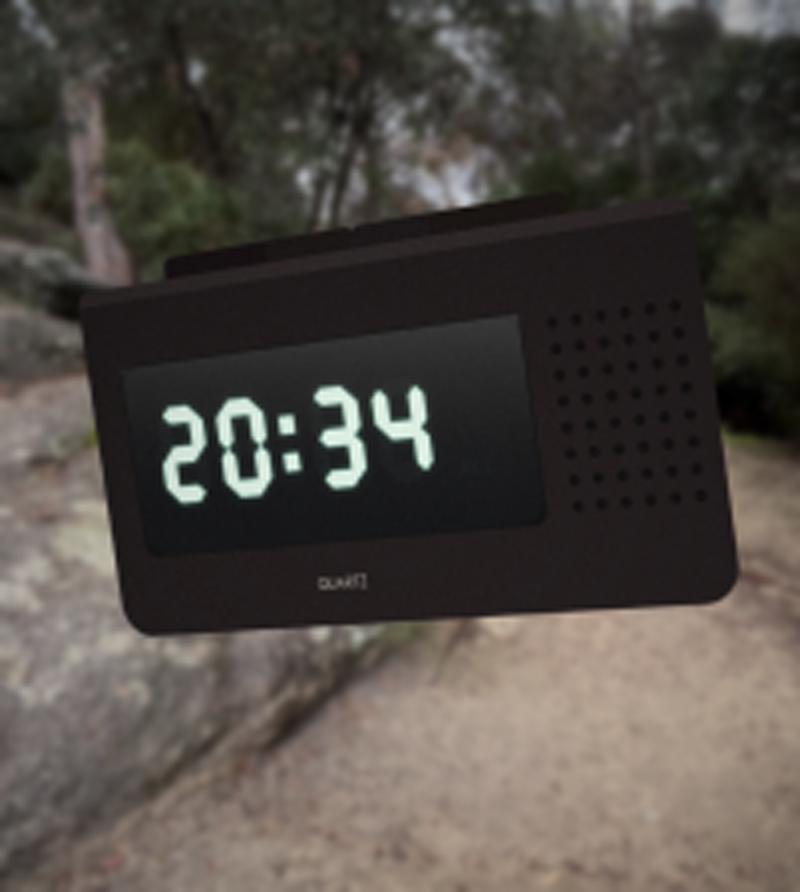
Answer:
{"hour": 20, "minute": 34}
